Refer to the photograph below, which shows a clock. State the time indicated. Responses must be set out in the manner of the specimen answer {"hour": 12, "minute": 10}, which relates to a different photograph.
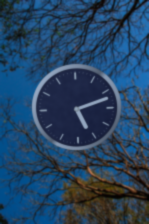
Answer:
{"hour": 5, "minute": 12}
